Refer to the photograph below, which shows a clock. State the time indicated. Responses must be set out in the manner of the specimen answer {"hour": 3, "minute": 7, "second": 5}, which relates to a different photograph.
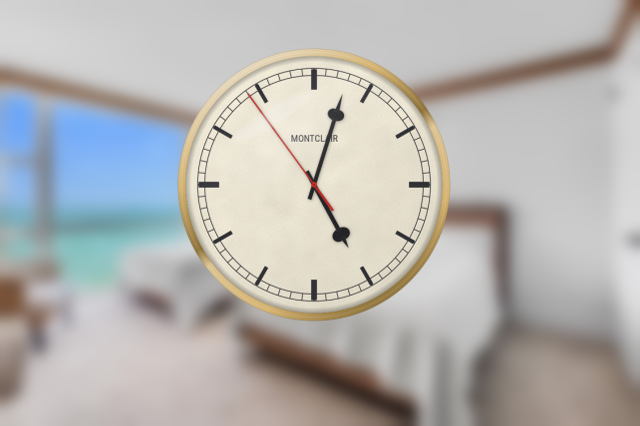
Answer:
{"hour": 5, "minute": 2, "second": 54}
